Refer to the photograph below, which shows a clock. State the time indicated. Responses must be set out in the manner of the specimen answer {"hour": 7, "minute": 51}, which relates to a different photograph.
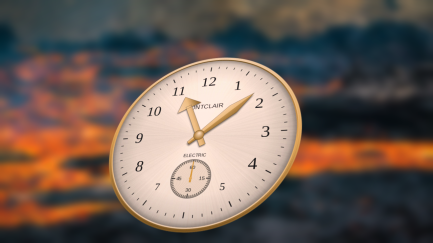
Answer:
{"hour": 11, "minute": 8}
